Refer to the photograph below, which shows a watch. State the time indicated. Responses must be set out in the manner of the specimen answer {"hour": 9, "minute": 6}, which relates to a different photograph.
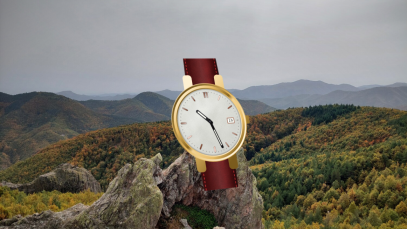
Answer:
{"hour": 10, "minute": 27}
